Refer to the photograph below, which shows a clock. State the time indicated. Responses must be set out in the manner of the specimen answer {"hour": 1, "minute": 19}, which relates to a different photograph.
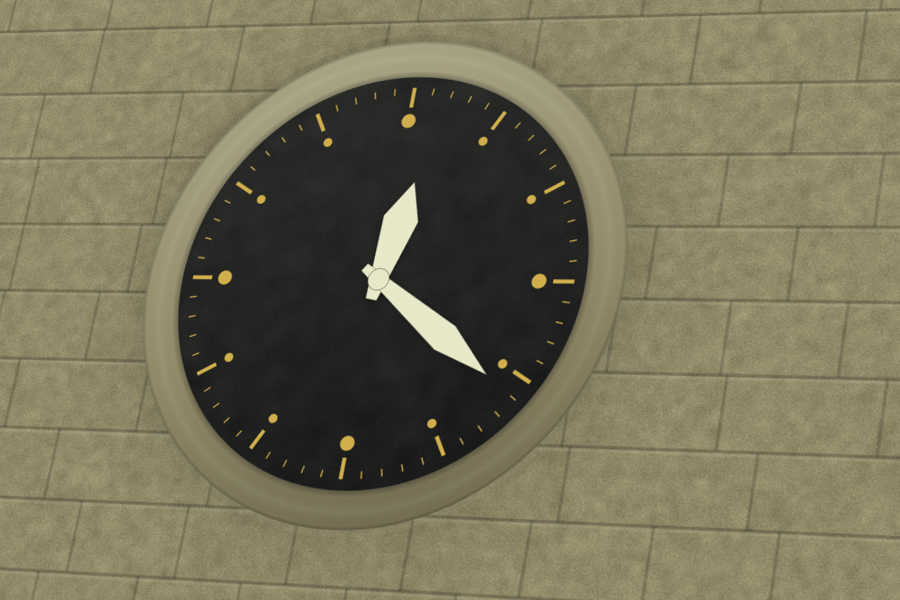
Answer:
{"hour": 12, "minute": 21}
